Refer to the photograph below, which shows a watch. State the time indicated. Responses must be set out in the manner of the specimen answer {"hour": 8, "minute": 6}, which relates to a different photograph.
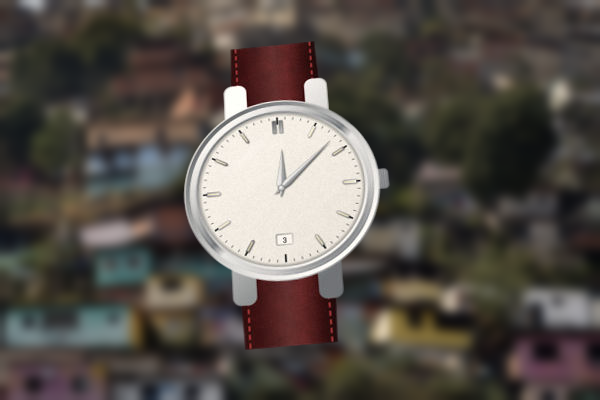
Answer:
{"hour": 12, "minute": 8}
